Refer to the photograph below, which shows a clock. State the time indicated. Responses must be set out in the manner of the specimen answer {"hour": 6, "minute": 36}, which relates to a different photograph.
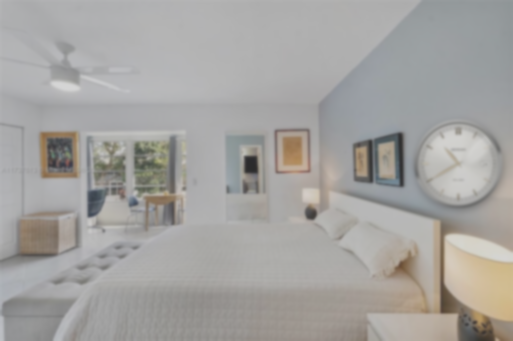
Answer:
{"hour": 10, "minute": 40}
